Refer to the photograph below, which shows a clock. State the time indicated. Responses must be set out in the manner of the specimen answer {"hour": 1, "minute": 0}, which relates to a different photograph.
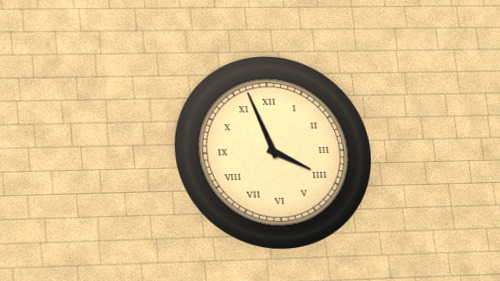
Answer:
{"hour": 3, "minute": 57}
